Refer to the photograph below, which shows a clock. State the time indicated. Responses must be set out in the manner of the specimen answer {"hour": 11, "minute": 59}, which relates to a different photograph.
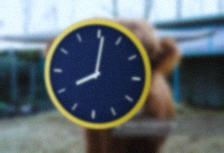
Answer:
{"hour": 8, "minute": 1}
